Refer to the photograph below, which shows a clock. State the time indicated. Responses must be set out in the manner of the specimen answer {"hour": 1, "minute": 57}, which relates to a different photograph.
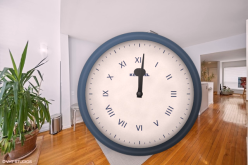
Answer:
{"hour": 12, "minute": 1}
